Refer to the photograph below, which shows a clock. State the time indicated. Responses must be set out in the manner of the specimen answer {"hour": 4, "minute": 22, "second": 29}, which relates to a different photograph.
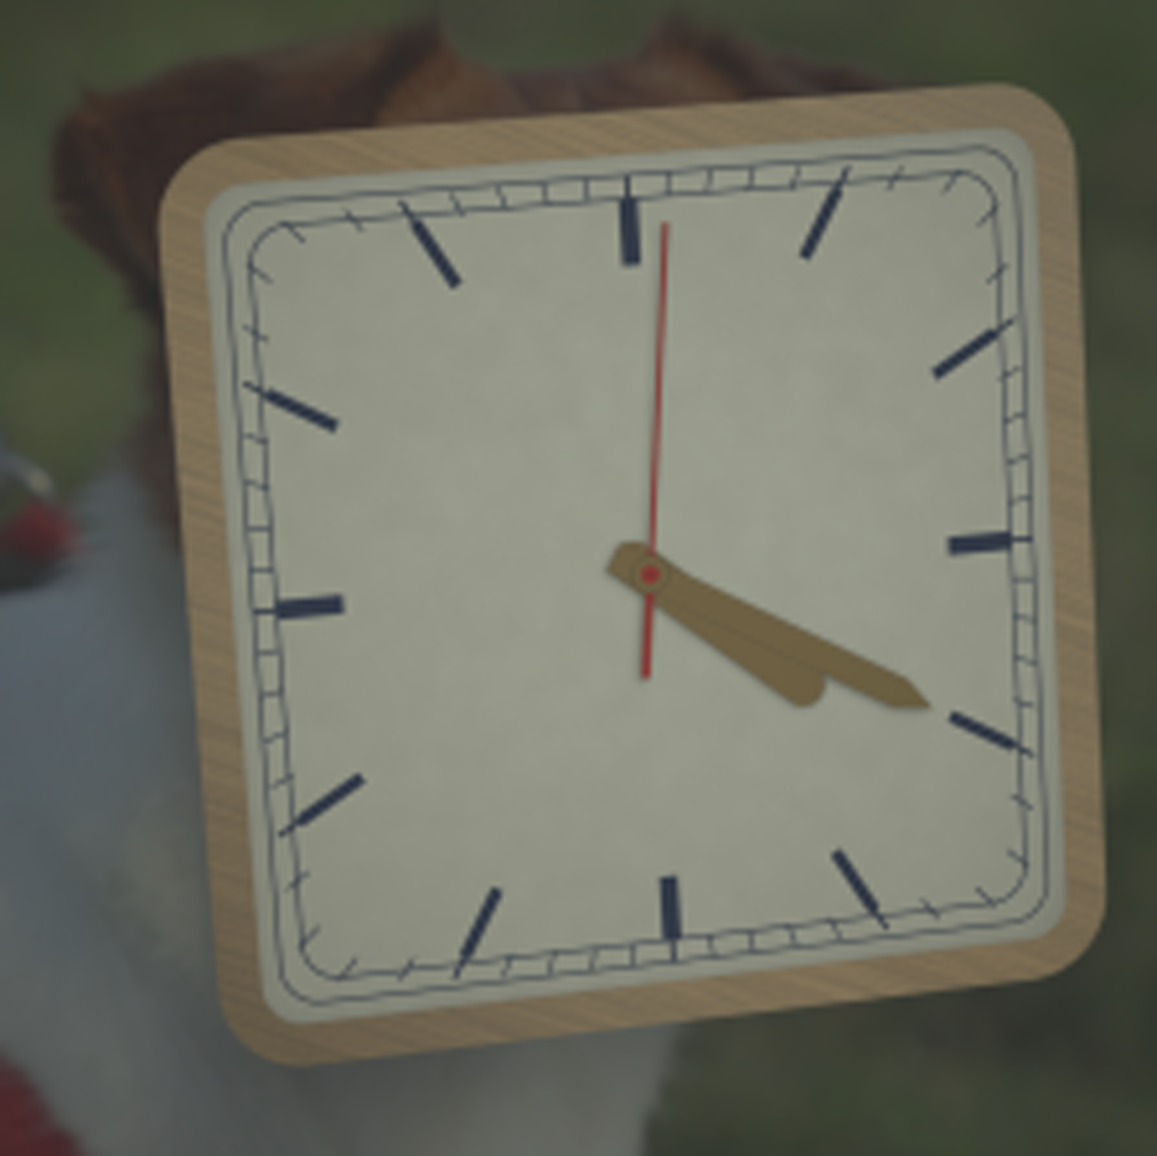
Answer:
{"hour": 4, "minute": 20, "second": 1}
